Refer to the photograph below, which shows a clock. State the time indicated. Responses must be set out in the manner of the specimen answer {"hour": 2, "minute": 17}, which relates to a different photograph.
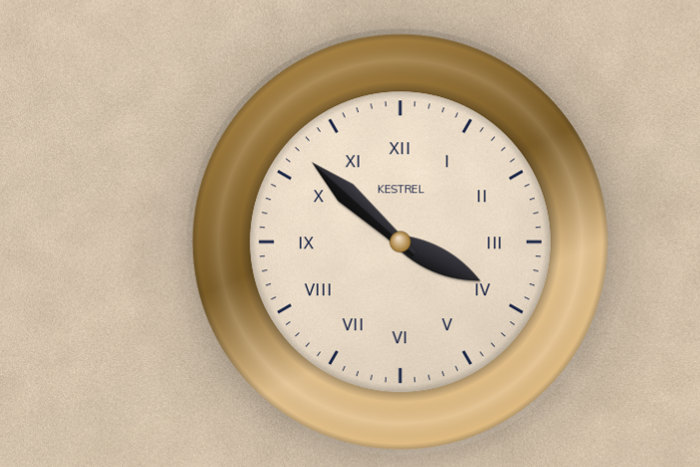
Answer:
{"hour": 3, "minute": 52}
